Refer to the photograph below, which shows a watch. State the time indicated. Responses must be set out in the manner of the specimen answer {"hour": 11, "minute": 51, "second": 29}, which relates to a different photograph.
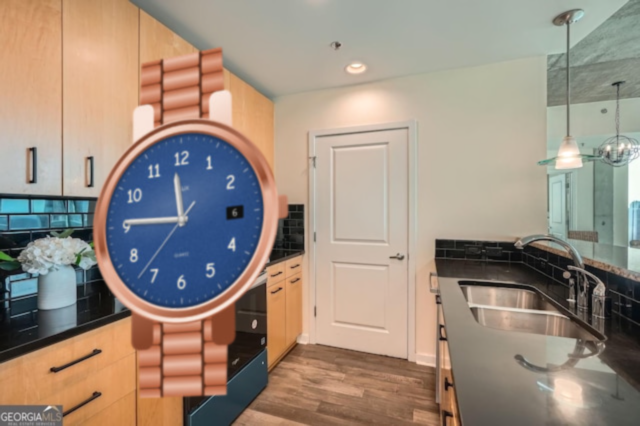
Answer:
{"hour": 11, "minute": 45, "second": 37}
